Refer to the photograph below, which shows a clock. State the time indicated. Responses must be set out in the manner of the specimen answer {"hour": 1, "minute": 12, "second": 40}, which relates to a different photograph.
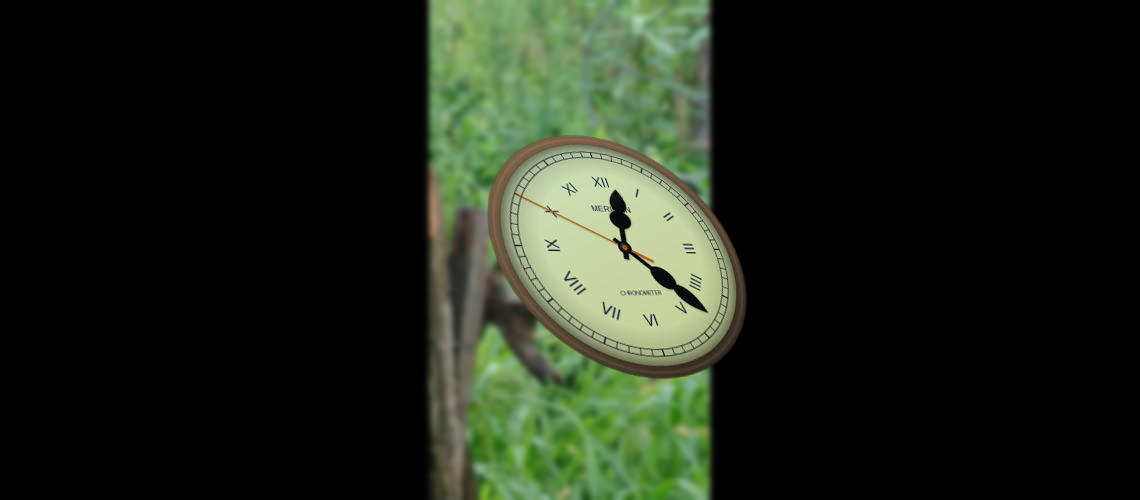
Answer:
{"hour": 12, "minute": 22, "second": 50}
